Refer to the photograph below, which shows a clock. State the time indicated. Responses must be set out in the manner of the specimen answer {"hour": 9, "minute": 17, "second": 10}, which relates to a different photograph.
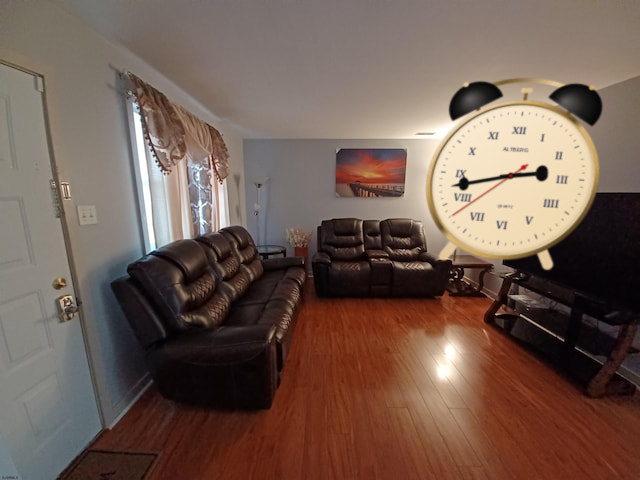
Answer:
{"hour": 2, "minute": 42, "second": 38}
